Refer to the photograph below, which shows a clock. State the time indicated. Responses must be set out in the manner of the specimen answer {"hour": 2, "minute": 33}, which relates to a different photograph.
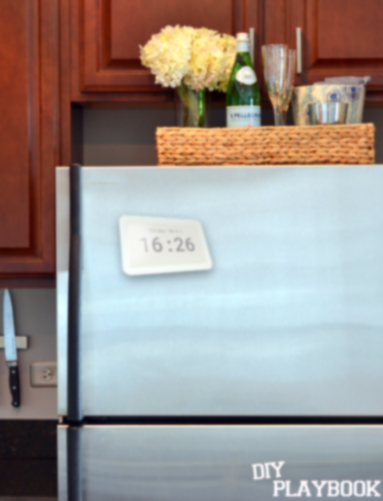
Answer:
{"hour": 16, "minute": 26}
